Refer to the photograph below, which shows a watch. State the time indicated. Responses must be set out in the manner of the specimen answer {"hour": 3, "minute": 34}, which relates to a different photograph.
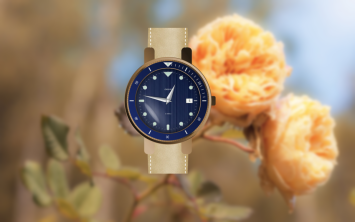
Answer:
{"hour": 12, "minute": 47}
